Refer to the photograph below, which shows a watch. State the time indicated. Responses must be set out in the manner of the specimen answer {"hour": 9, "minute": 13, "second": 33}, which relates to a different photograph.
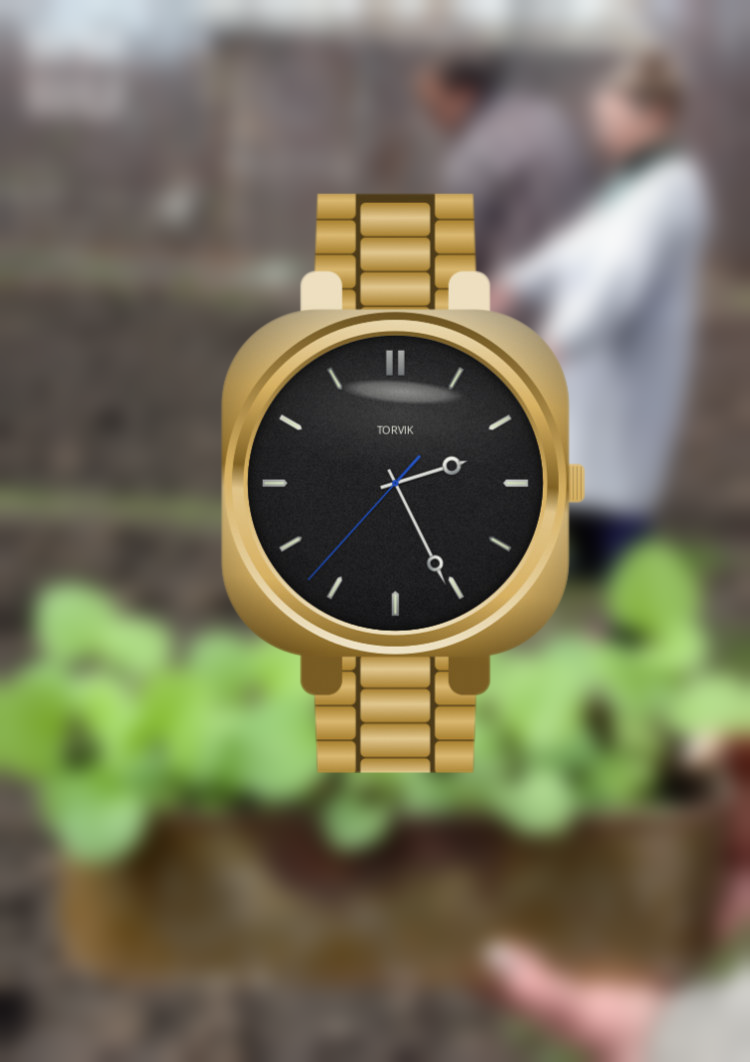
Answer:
{"hour": 2, "minute": 25, "second": 37}
